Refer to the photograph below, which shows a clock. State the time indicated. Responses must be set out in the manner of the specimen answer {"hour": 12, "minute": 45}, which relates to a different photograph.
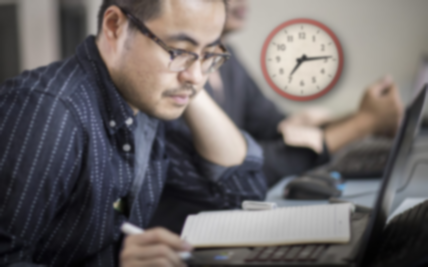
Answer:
{"hour": 7, "minute": 14}
